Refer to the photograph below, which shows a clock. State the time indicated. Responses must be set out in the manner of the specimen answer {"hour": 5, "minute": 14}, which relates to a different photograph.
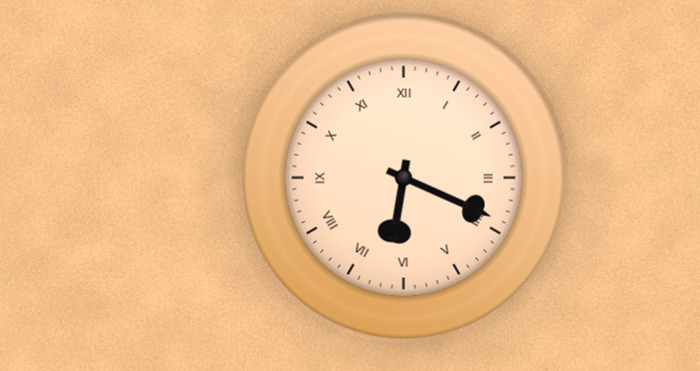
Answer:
{"hour": 6, "minute": 19}
